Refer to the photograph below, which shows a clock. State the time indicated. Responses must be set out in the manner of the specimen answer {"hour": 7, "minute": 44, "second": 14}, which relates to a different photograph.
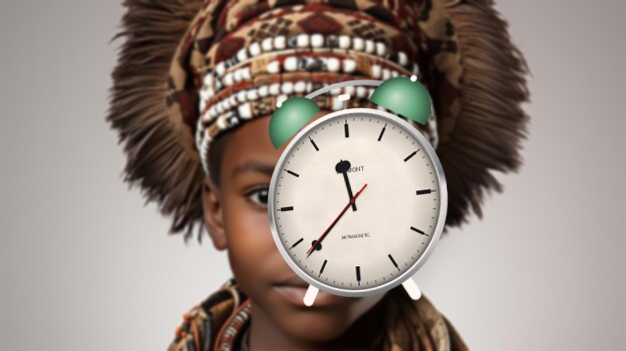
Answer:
{"hour": 11, "minute": 37, "second": 38}
